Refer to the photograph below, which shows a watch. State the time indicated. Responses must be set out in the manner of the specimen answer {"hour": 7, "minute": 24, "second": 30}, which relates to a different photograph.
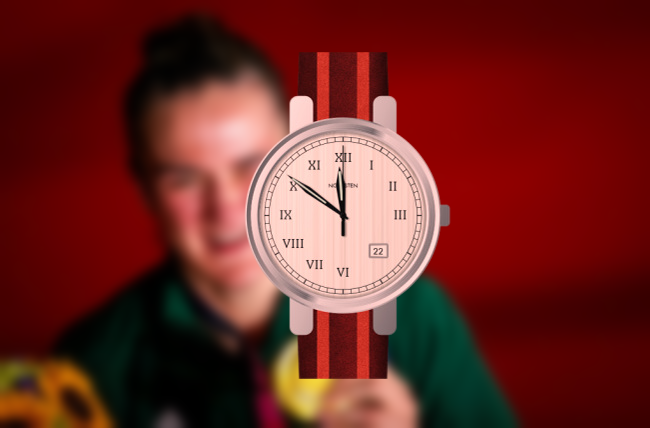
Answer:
{"hour": 11, "minute": 51, "second": 0}
